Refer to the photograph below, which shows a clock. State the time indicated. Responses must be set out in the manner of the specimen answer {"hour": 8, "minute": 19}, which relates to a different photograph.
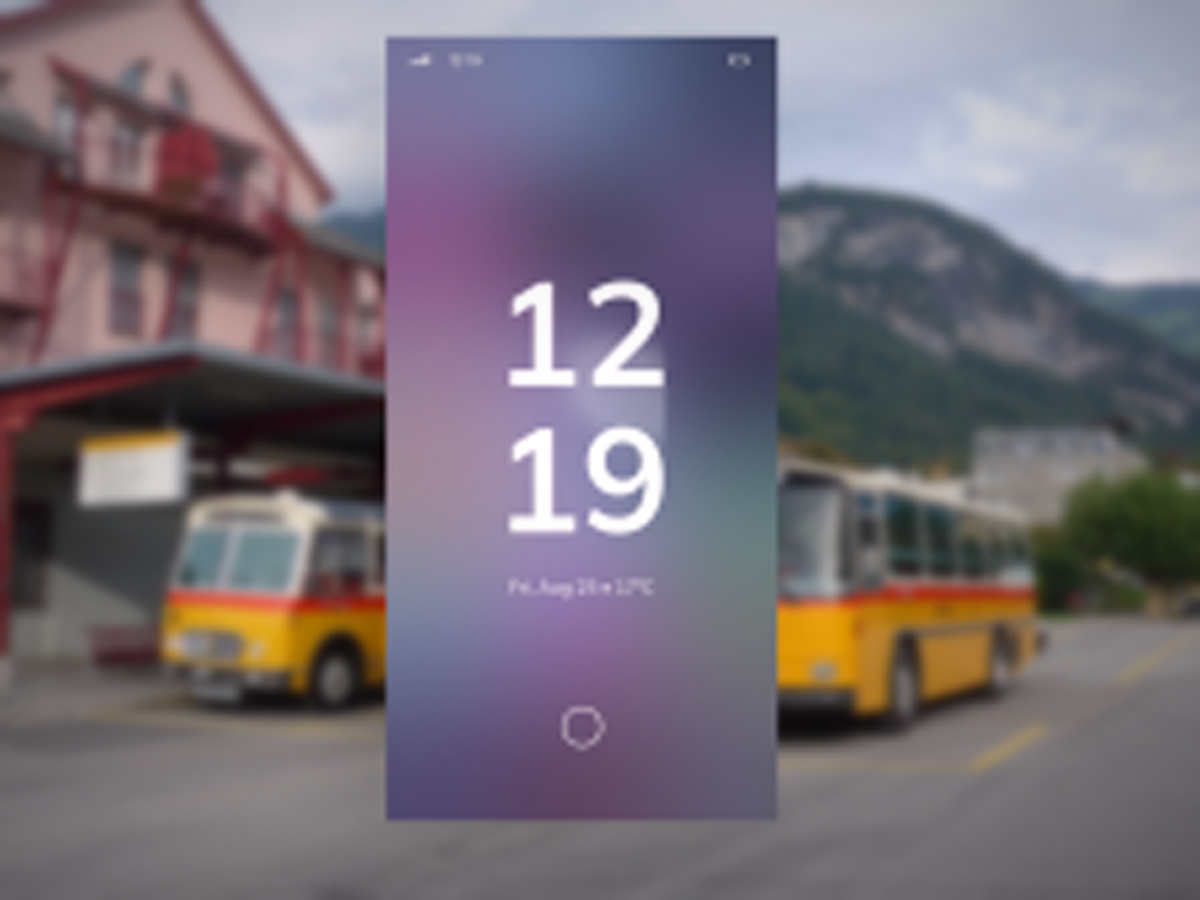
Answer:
{"hour": 12, "minute": 19}
